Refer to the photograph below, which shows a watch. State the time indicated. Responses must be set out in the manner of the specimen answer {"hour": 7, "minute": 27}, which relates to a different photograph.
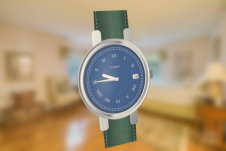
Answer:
{"hour": 9, "minute": 45}
